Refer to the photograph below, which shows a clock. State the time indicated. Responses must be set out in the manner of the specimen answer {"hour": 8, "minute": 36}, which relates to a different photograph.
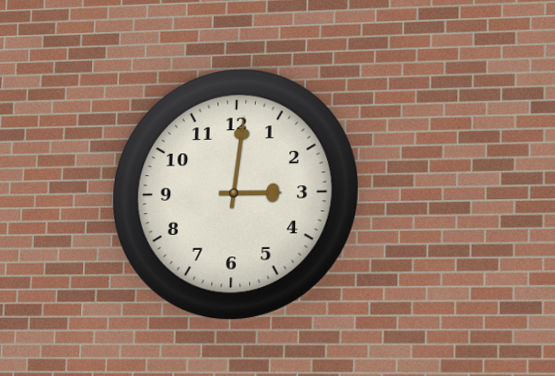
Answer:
{"hour": 3, "minute": 1}
